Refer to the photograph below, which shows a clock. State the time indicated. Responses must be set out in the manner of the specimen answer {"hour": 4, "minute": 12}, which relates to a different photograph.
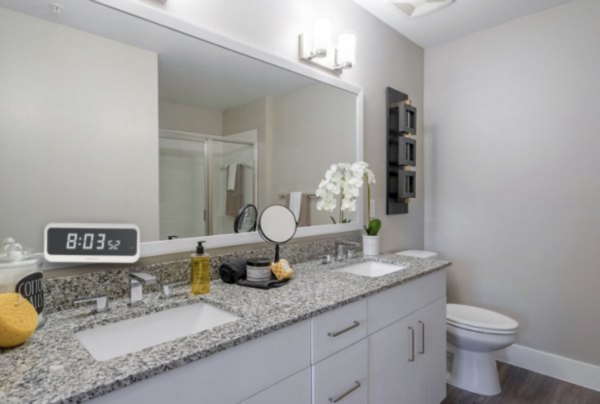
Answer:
{"hour": 8, "minute": 3}
